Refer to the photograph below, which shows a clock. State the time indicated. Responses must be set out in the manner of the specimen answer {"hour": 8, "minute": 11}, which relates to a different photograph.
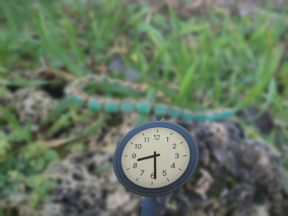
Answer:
{"hour": 8, "minute": 29}
